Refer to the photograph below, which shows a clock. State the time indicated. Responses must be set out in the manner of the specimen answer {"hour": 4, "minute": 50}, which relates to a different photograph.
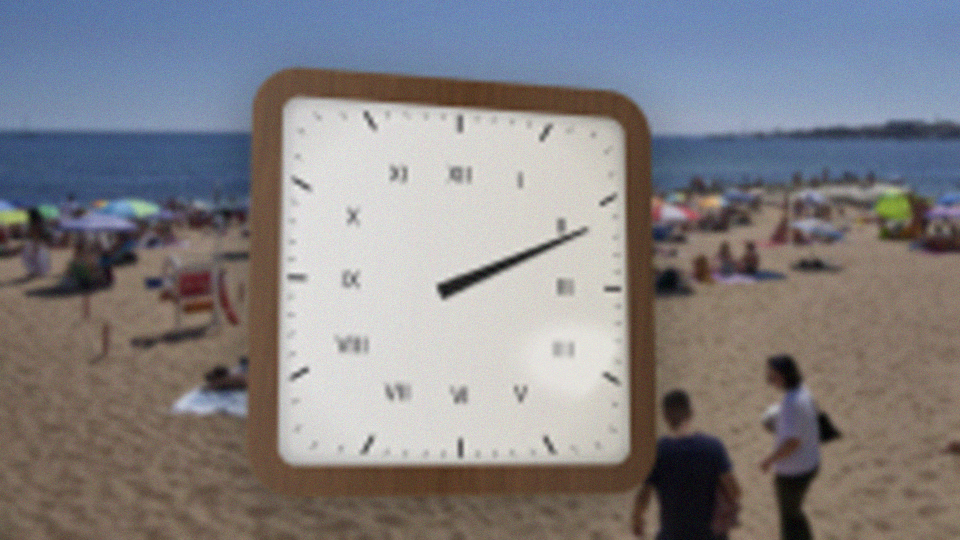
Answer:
{"hour": 2, "minute": 11}
